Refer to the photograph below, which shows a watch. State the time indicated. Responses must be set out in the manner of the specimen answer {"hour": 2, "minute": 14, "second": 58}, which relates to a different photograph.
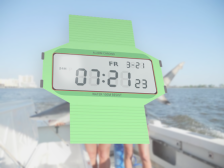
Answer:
{"hour": 7, "minute": 21, "second": 23}
